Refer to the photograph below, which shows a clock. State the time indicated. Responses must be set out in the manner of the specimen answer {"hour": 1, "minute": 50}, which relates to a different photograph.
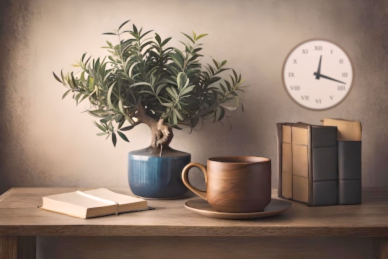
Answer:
{"hour": 12, "minute": 18}
